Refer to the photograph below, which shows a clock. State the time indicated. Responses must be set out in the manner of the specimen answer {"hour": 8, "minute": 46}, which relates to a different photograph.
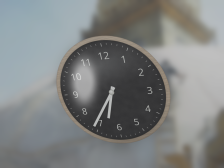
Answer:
{"hour": 6, "minute": 36}
